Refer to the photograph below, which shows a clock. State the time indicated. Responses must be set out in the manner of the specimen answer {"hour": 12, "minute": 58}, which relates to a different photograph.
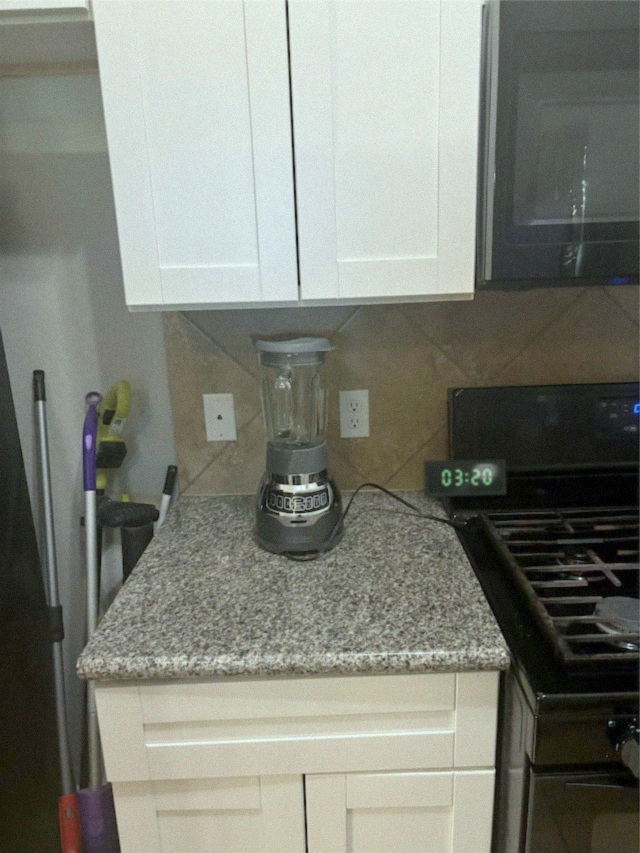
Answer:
{"hour": 3, "minute": 20}
